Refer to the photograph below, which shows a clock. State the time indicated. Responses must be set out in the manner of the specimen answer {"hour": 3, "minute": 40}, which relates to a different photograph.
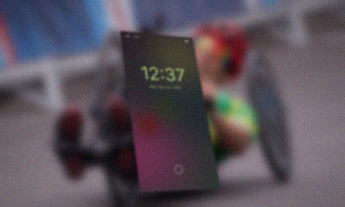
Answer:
{"hour": 12, "minute": 37}
